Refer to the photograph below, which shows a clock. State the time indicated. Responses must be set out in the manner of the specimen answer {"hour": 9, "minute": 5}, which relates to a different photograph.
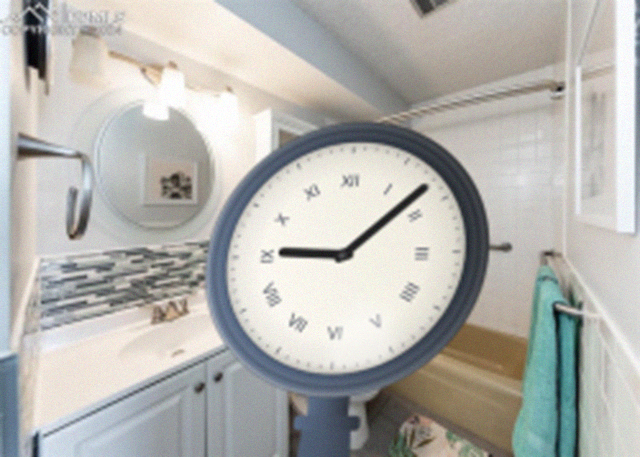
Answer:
{"hour": 9, "minute": 8}
